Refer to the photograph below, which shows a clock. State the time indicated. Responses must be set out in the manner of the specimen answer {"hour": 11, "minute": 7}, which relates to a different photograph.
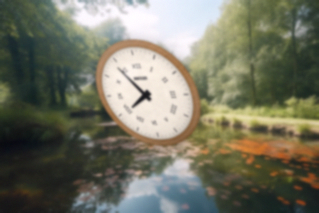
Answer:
{"hour": 7, "minute": 54}
